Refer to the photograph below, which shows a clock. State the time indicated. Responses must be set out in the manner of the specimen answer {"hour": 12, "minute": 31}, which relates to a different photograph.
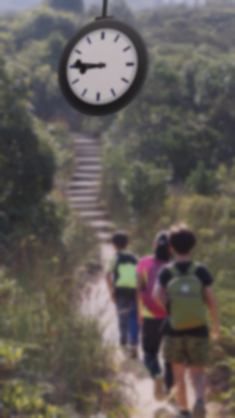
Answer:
{"hour": 8, "minute": 46}
